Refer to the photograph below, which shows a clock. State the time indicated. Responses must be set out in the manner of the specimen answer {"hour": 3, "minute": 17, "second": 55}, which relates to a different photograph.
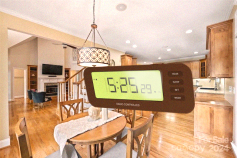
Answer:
{"hour": 5, "minute": 25, "second": 29}
